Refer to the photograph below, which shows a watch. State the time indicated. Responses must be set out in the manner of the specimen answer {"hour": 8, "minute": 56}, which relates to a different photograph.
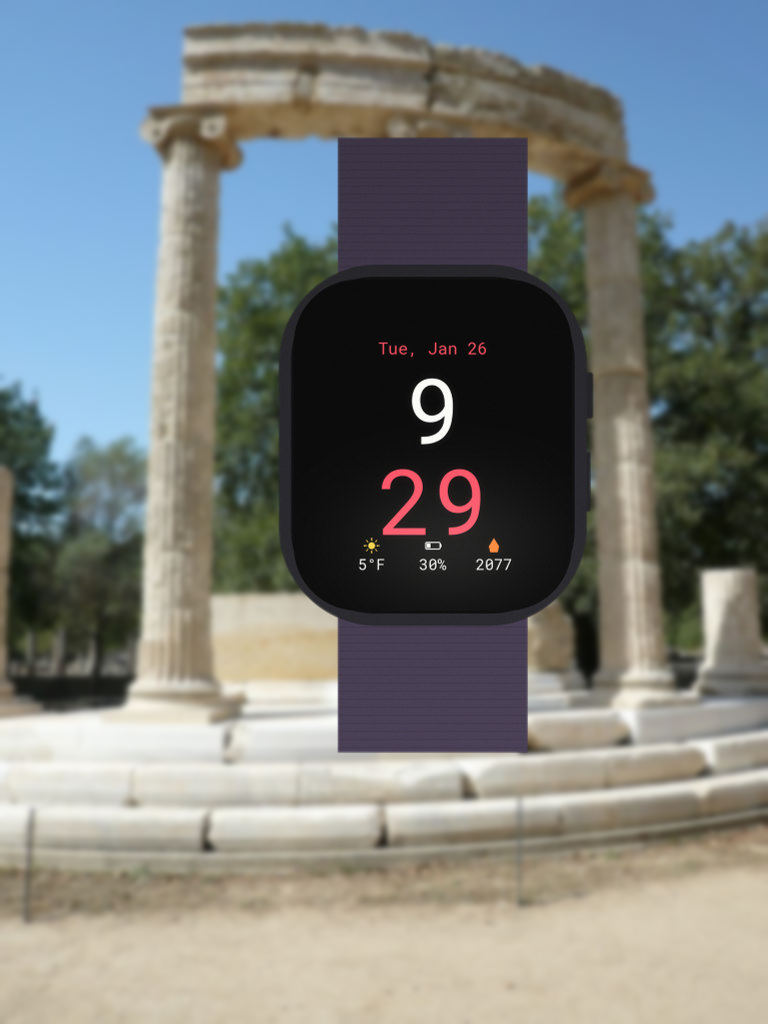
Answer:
{"hour": 9, "minute": 29}
